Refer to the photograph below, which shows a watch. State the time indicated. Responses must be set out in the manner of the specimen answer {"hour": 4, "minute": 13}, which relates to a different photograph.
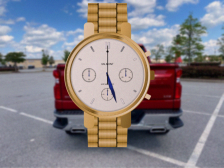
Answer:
{"hour": 5, "minute": 27}
